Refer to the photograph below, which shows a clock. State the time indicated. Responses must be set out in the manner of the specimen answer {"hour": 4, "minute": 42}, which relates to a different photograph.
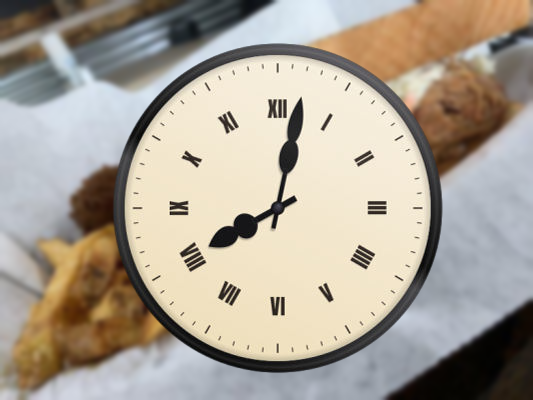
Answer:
{"hour": 8, "minute": 2}
